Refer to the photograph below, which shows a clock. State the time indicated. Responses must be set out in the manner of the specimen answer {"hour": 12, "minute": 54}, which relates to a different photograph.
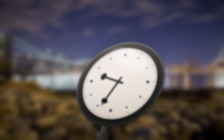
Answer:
{"hour": 9, "minute": 34}
